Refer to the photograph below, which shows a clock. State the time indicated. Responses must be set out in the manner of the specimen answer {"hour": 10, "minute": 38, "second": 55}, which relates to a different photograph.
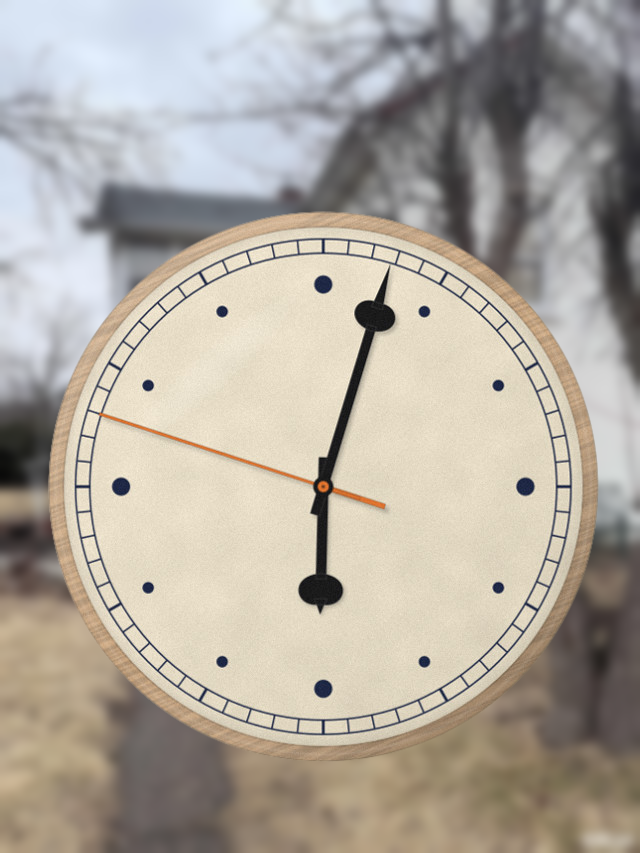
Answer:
{"hour": 6, "minute": 2, "second": 48}
